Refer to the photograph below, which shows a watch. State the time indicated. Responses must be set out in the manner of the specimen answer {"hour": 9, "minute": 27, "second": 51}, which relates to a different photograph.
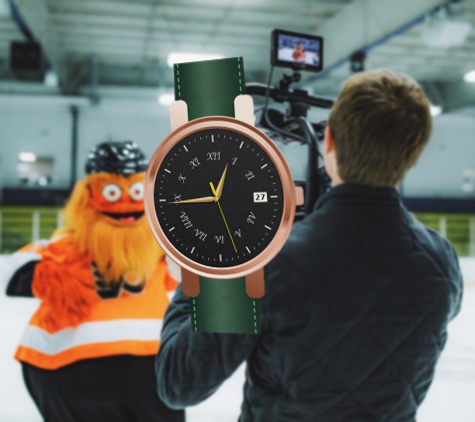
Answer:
{"hour": 12, "minute": 44, "second": 27}
